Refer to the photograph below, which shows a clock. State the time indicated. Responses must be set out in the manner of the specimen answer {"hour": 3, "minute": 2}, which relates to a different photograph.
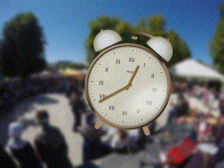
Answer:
{"hour": 12, "minute": 39}
